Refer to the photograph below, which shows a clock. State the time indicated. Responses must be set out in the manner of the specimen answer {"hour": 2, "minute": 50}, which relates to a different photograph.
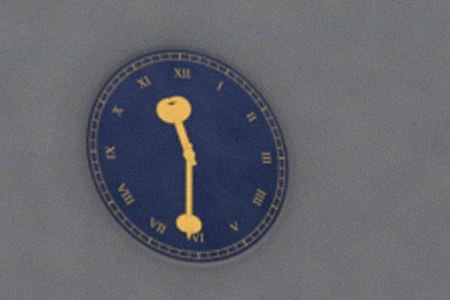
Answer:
{"hour": 11, "minute": 31}
